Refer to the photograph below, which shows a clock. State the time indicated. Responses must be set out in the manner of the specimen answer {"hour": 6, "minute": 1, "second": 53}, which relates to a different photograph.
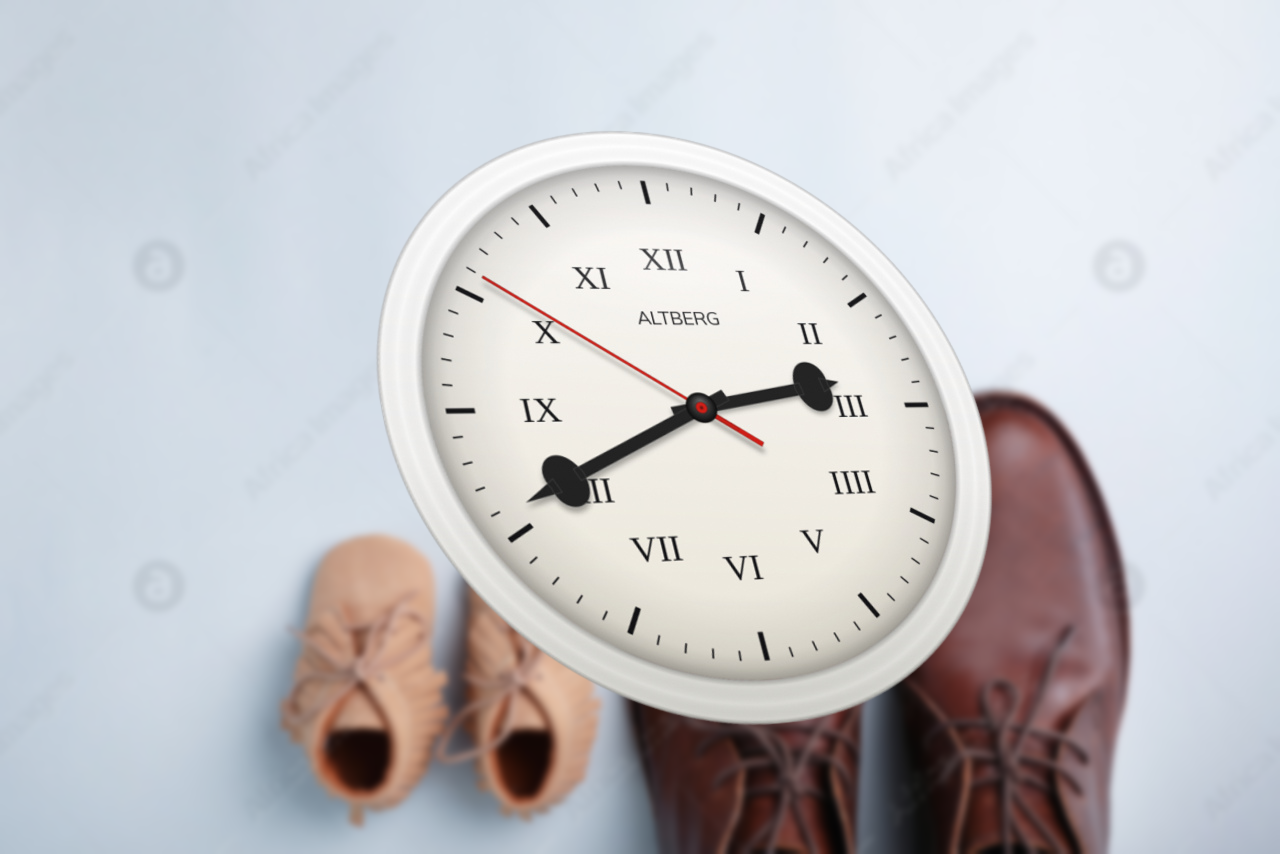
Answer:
{"hour": 2, "minute": 40, "second": 51}
